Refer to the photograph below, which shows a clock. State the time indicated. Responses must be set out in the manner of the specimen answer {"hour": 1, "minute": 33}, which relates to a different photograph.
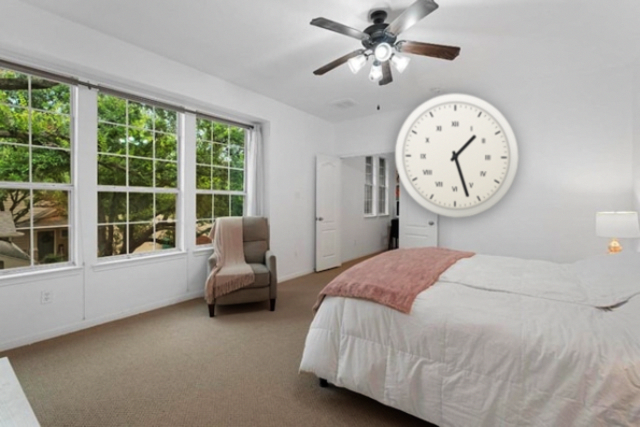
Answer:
{"hour": 1, "minute": 27}
